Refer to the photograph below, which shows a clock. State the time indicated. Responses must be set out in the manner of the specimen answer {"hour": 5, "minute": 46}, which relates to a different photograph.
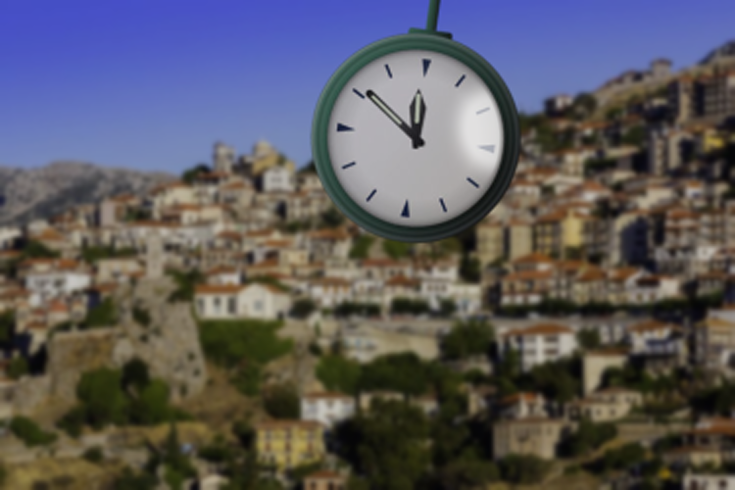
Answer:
{"hour": 11, "minute": 51}
